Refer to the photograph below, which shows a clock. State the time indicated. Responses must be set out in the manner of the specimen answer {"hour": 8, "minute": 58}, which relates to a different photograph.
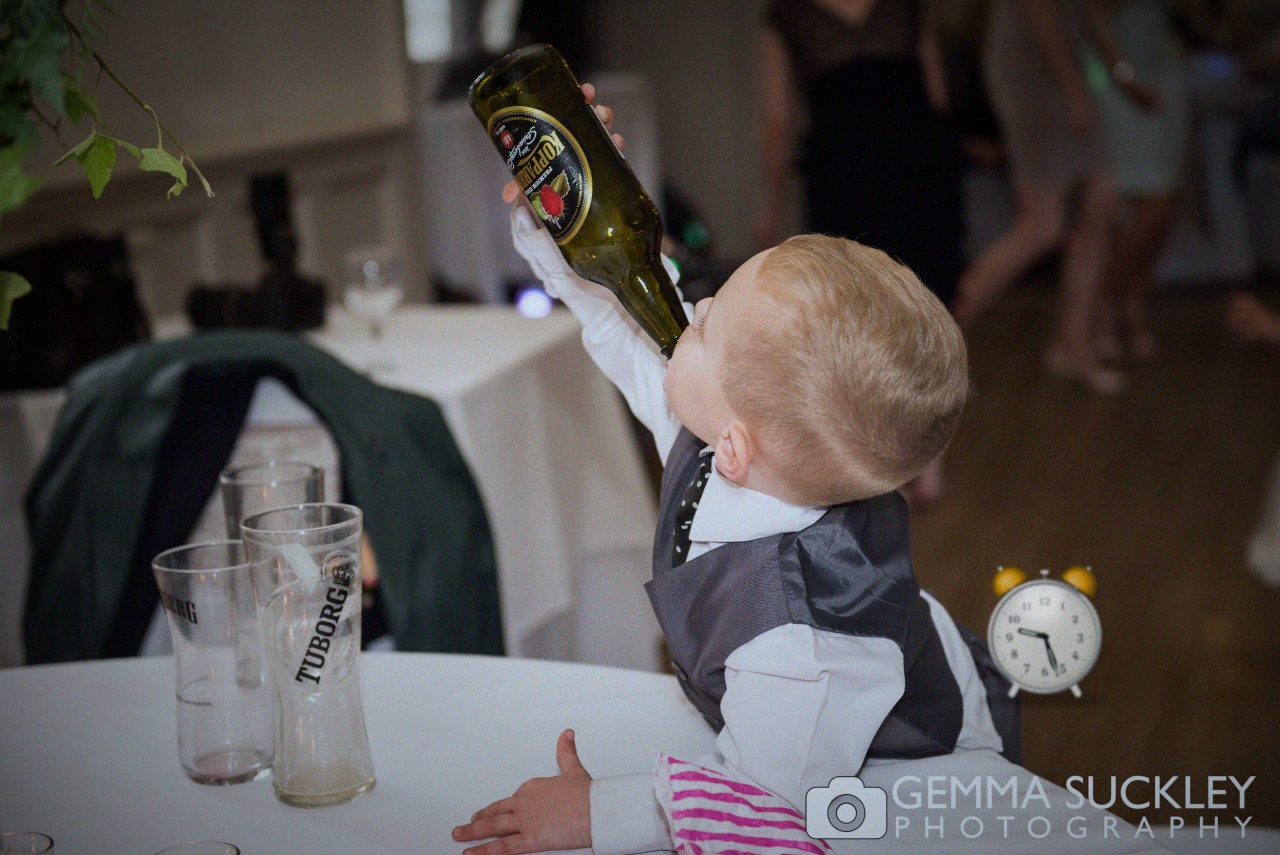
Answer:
{"hour": 9, "minute": 27}
